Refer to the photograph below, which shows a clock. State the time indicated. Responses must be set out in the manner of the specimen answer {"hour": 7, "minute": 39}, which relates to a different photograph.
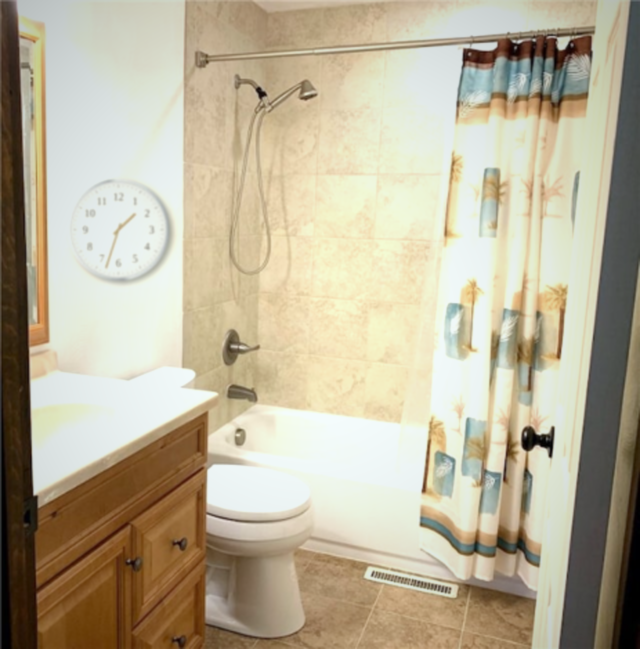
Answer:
{"hour": 1, "minute": 33}
